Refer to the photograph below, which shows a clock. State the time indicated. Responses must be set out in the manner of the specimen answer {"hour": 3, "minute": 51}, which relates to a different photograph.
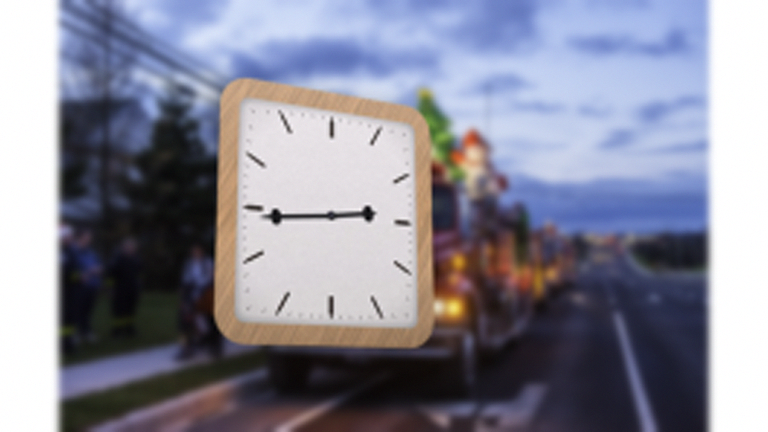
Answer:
{"hour": 2, "minute": 44}
